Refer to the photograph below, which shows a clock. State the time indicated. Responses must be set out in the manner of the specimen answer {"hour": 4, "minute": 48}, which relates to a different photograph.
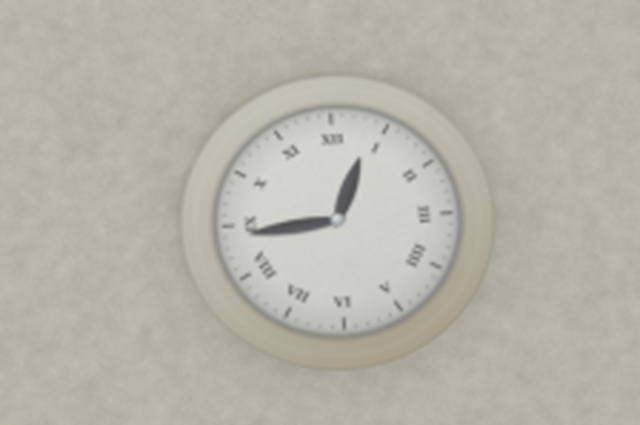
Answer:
{"hour": 12, "minute": 44}
